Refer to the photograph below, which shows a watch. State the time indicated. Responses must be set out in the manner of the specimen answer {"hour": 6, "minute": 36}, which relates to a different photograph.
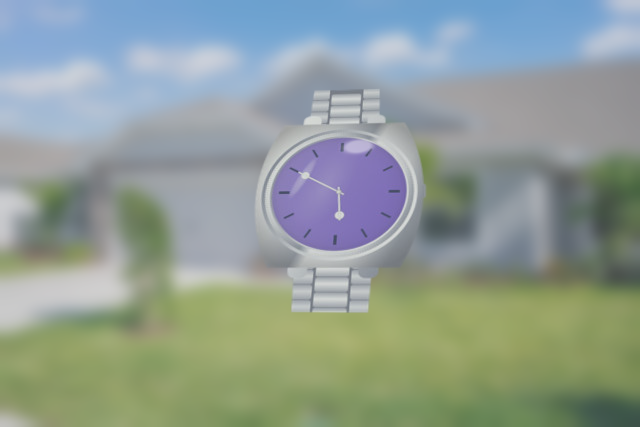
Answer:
{"hour": 5, "minute": 50}
